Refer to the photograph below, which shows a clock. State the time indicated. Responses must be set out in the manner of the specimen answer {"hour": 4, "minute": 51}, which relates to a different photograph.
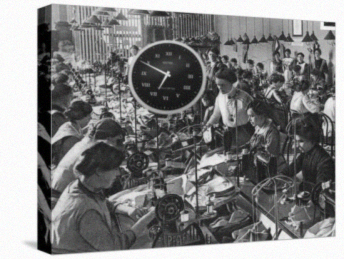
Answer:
{"hour": 6, "minute": 49}
